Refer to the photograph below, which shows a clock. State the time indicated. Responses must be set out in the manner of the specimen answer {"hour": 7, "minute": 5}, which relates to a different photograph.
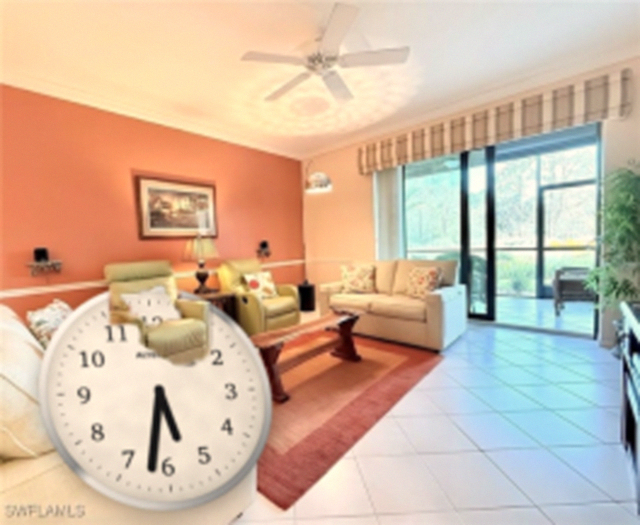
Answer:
{"hour": 5, "minute": 32}
